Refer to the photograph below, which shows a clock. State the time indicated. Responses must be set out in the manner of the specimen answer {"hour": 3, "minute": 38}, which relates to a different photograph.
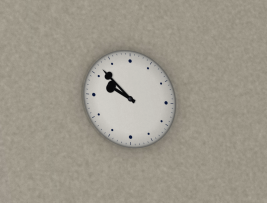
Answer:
{"hour": 9, "minute": 52}
